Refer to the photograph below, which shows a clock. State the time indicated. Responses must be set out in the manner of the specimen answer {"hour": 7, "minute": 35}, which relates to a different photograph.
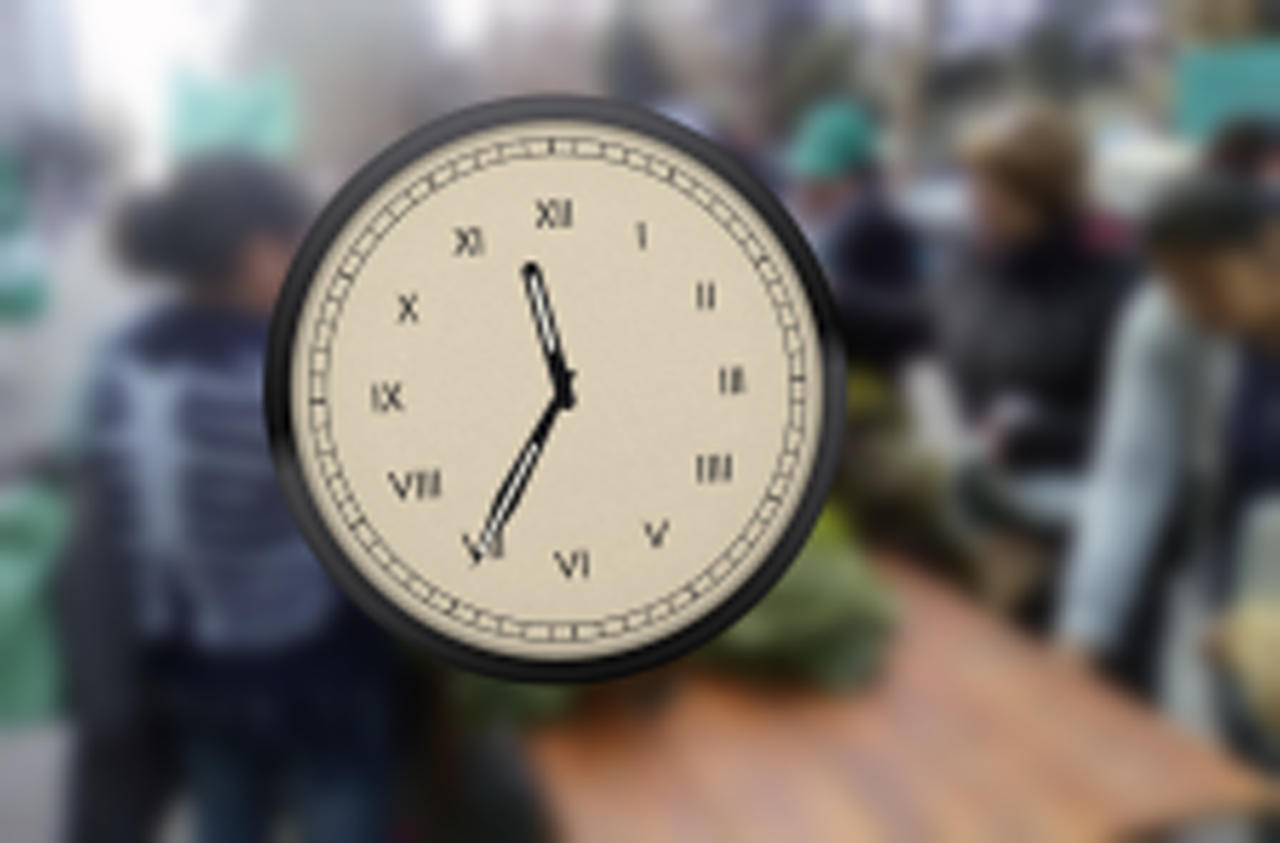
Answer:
{"hour": 11, "minute": 35}
